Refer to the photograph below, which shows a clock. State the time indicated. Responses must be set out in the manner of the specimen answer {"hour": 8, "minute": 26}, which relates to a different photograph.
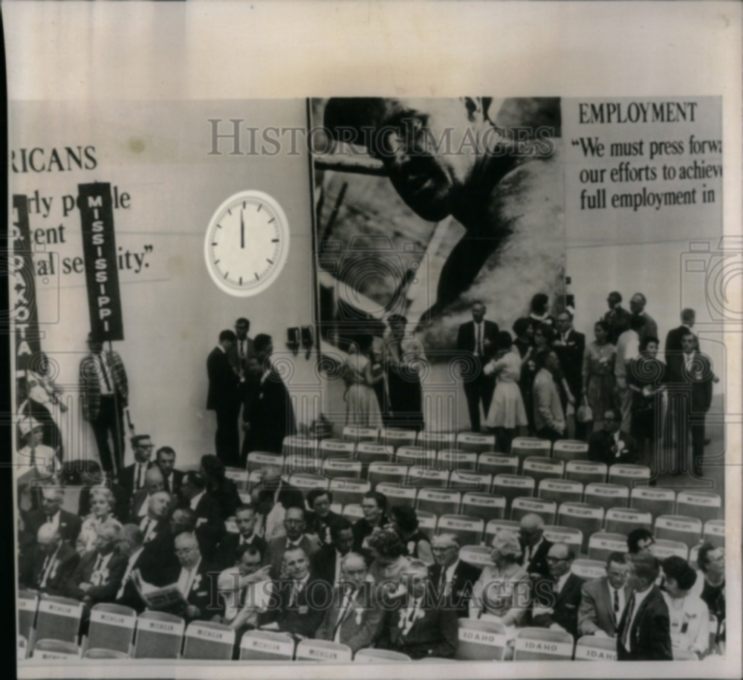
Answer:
{"hour": 11, "minute": 59}
